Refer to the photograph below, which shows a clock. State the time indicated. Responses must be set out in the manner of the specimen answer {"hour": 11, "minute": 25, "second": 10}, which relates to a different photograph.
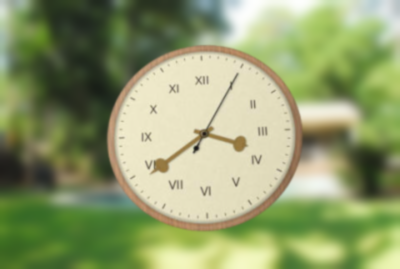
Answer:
{"hour": 3, "minute": 39, "second": 5}
